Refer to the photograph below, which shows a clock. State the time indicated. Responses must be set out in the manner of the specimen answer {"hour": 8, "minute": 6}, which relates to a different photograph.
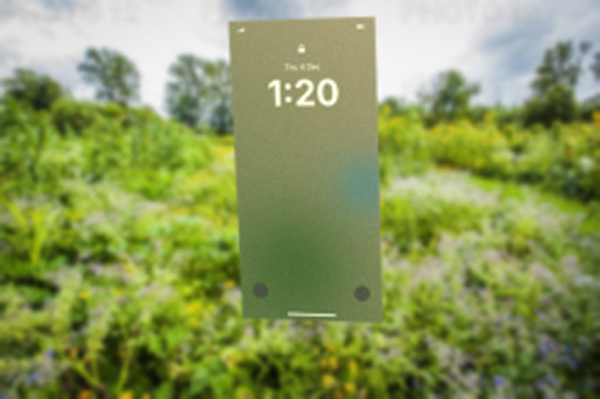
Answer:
{"hour": 1, "minute": 20}
